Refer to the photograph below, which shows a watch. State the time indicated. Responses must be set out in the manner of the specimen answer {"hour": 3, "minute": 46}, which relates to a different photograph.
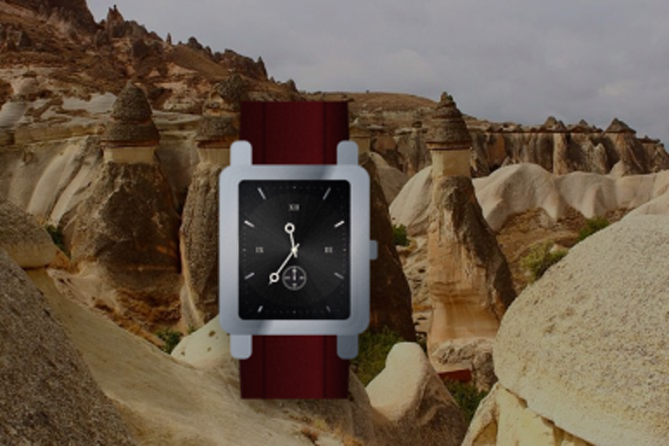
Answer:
{"hour": 11, "minute": 36}
